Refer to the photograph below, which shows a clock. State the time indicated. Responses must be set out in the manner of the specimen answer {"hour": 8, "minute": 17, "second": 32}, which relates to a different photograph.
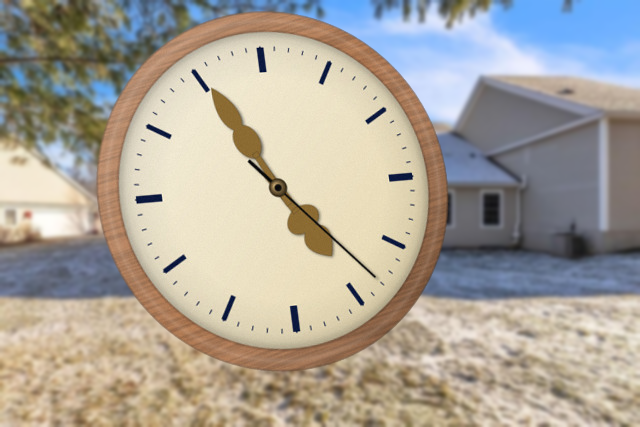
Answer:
{"hour": 4, "minute": 55, "second": 23}
